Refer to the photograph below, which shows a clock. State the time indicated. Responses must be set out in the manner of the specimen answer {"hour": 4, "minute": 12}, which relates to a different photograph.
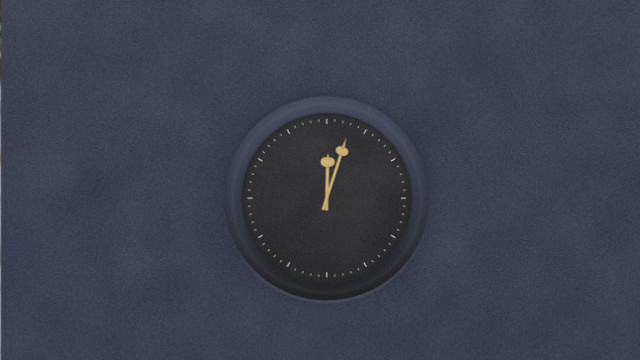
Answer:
{"hour": 12, "minute": 3}
